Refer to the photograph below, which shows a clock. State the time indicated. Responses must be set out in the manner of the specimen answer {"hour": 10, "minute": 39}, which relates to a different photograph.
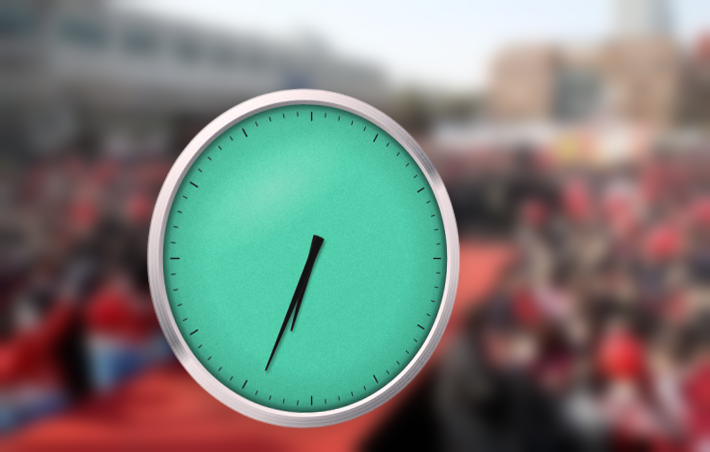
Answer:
{"hour": 6, "minute": 34}
